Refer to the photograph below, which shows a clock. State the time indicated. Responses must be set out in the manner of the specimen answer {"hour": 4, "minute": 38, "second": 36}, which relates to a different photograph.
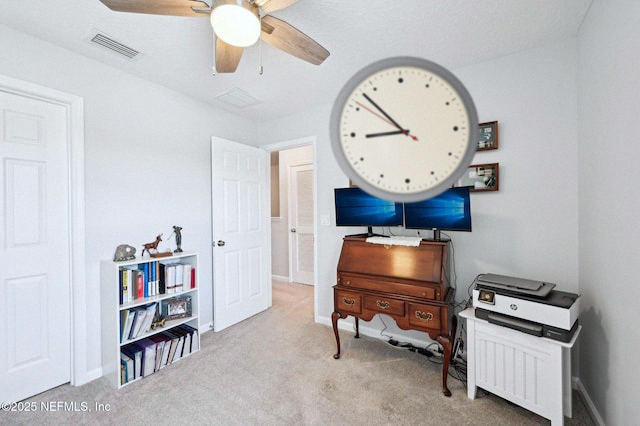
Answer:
{"hour": 8, "minute": 52, "second": 51}
